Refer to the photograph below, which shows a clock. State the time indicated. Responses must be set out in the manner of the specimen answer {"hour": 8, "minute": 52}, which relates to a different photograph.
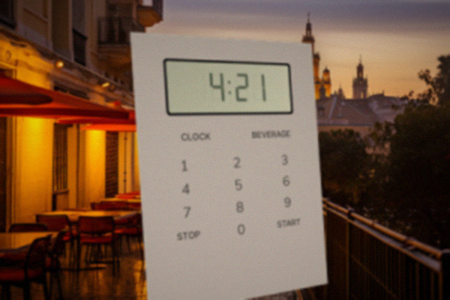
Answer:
{"hour": 4, "minute": 21}
